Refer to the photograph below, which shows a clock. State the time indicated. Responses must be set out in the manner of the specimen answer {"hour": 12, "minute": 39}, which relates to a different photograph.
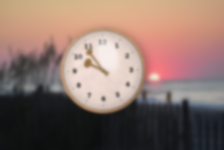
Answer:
{"hour": 9, "minute": 54}
